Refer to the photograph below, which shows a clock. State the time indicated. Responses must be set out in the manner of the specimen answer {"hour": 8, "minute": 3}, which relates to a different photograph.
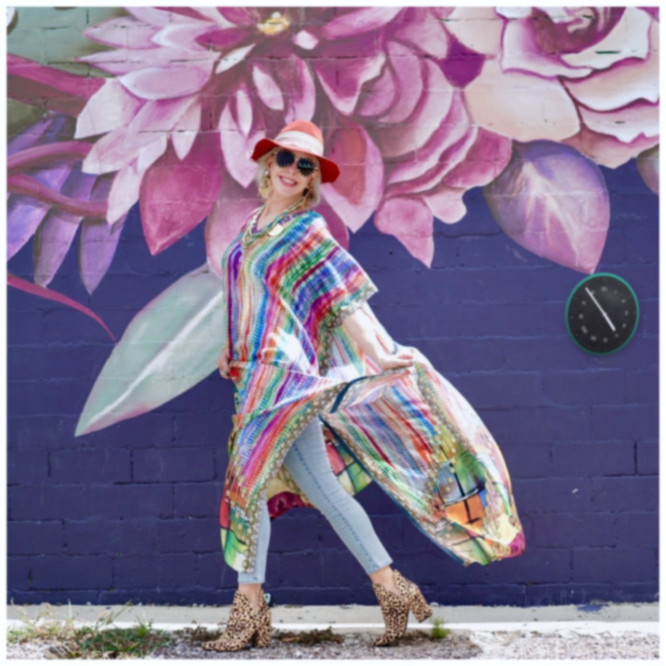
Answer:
{"hour": 4, "minute": 54}
